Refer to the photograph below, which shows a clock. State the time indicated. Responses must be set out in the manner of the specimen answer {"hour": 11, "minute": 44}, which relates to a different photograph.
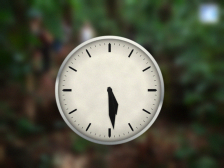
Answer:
{"hour": 5, "minute": 29}
